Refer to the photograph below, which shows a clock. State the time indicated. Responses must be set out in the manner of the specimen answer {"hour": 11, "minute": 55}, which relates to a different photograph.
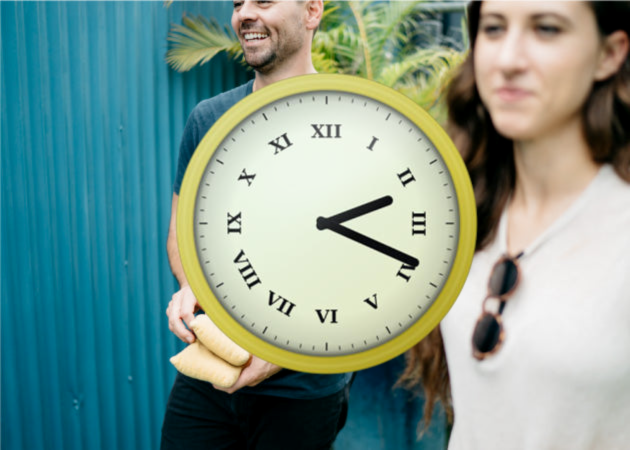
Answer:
{"hour": 2, "minute": 19}
